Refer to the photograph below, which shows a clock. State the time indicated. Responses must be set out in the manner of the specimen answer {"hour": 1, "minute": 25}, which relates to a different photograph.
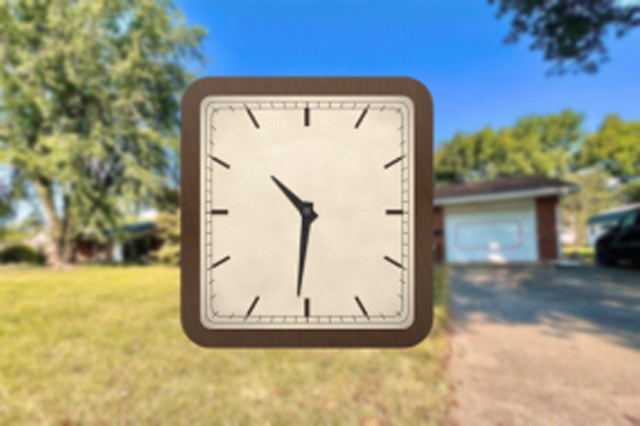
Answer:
{"hour": 10, "minute": 31}
